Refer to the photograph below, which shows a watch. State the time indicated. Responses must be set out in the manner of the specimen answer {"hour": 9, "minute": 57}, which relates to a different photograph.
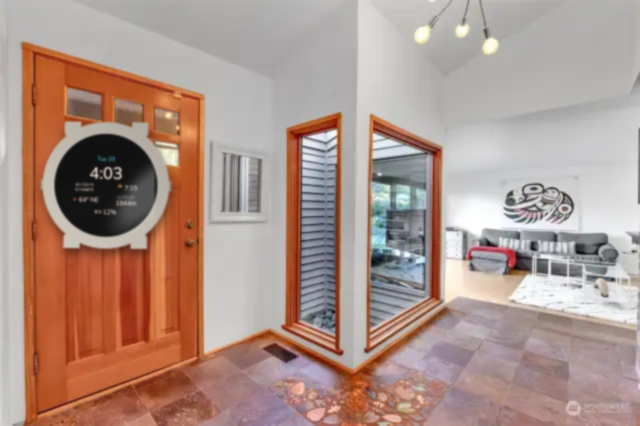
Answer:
{"hour": 4, "minute": 3}
